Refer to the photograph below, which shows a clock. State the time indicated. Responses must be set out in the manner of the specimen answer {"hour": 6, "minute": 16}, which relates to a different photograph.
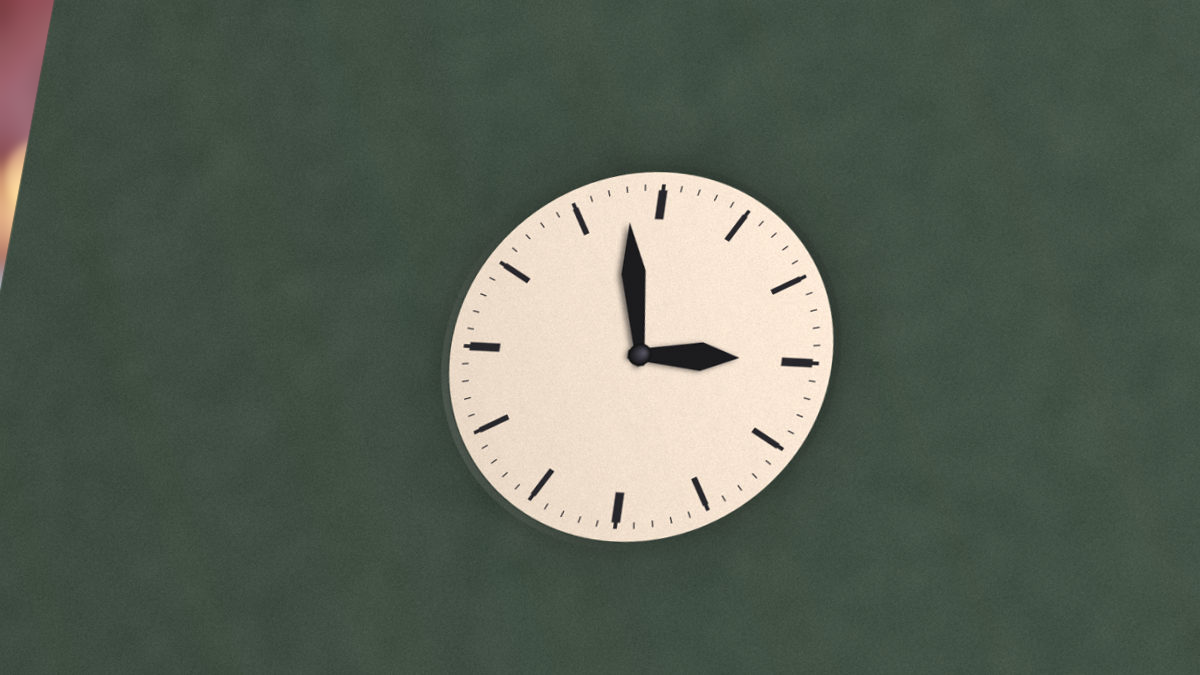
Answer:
{"hour": 2, "minute": 58}
